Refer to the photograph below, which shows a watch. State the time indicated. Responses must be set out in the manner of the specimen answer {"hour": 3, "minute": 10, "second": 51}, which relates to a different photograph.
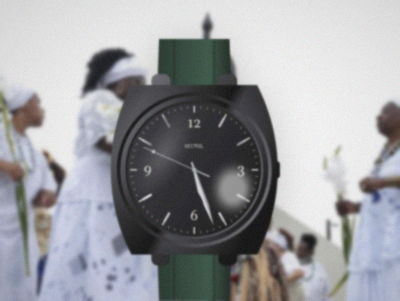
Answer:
{"hour": 5, "minute": 26, "second": 49}
